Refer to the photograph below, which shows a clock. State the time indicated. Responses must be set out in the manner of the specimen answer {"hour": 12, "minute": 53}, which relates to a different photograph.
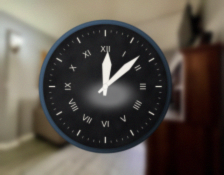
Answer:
{"hour": 12, "minute": 8}
